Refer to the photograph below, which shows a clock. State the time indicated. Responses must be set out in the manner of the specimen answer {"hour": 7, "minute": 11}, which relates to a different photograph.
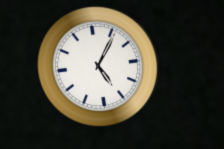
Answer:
{"hour": 5, "minute": 6}
